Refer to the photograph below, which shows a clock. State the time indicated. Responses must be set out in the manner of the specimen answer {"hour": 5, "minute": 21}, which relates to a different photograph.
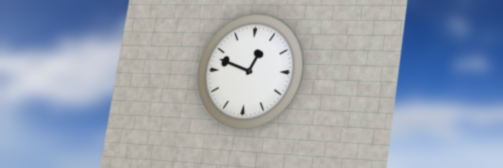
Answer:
{"hour": 12, "minute": 48}
